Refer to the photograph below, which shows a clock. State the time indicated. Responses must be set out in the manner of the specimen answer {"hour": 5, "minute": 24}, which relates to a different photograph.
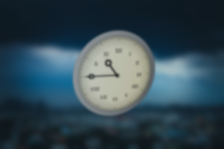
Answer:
{"hour": 10, "minute": 45}
